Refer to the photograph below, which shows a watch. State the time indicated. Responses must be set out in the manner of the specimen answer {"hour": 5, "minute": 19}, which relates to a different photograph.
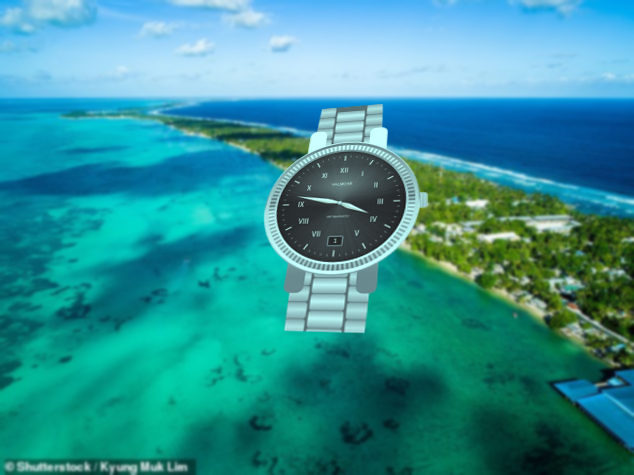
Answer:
{"hour": 3, "minute": 47}
